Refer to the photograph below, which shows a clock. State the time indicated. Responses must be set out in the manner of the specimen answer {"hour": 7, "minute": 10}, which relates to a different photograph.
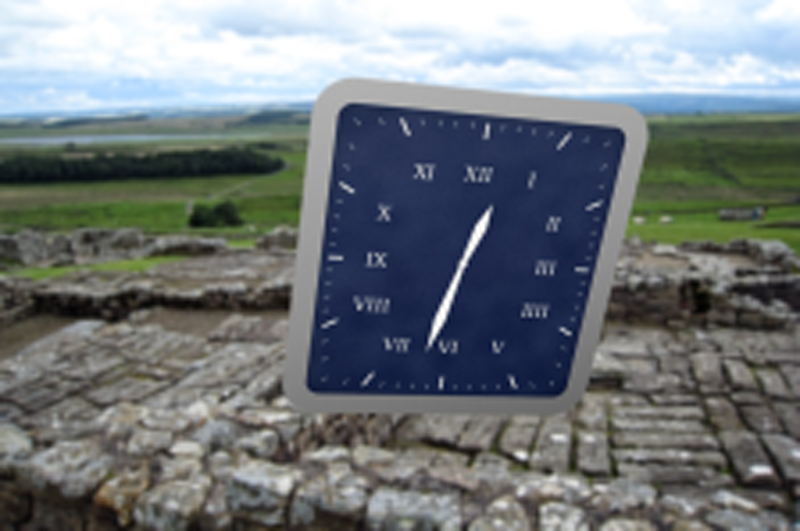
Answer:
{"hour": 12, "minute": 32}
